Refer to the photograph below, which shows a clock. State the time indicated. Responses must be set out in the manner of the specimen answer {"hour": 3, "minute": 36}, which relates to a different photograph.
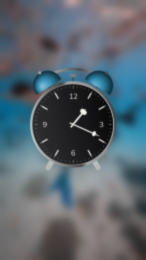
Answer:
{"hour": 1, "minute": 19}
